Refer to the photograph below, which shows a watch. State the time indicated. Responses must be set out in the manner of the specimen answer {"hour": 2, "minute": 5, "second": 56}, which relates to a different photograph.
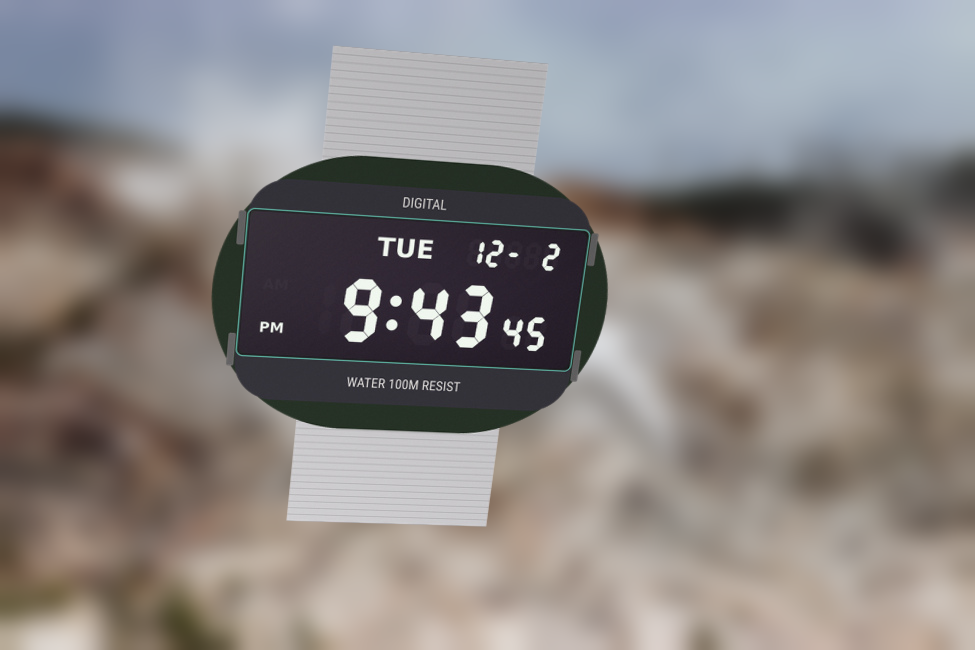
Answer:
{"hour": 9, "minute": 43, "second": 45}
